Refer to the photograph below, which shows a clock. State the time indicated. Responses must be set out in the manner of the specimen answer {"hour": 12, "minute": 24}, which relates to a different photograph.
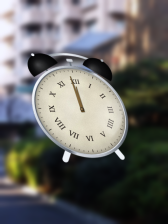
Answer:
{"hour": 11, "minute": 59}
